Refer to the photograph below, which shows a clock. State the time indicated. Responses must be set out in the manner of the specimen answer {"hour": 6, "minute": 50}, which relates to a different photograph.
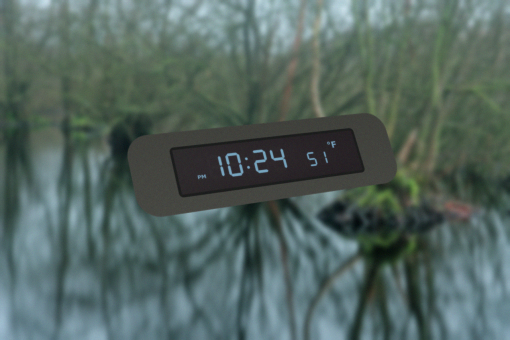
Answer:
{"hour": 10, "minute": 24}
